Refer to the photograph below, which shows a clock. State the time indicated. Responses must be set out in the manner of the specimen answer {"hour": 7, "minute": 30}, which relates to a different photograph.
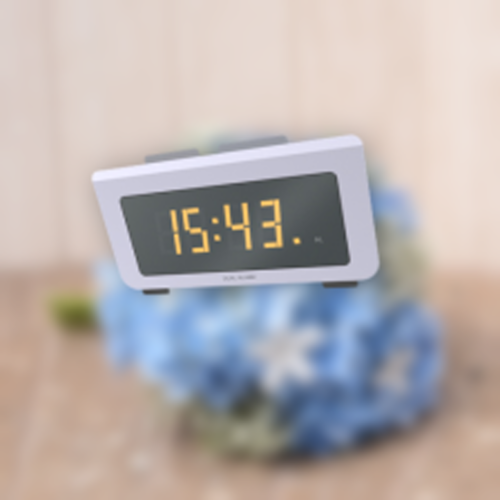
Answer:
{"hour": 15, "minute": 43}
